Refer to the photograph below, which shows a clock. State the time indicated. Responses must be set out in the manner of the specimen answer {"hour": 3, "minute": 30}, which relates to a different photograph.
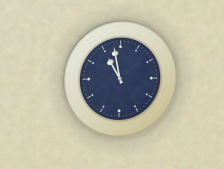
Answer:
{"hour": 10, "minute": 58}
